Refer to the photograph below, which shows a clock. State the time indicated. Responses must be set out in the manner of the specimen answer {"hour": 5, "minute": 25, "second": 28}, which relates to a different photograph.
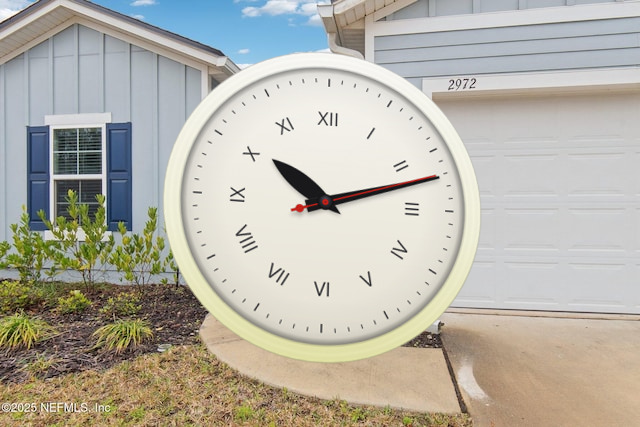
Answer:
{"hour": 10, "minute": 12, "second": 12}
